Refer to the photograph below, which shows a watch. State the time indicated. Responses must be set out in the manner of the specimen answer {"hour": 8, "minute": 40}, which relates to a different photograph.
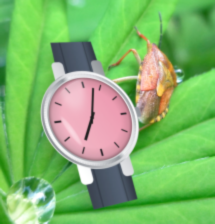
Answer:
{"hour": 7, "minute": 3}
